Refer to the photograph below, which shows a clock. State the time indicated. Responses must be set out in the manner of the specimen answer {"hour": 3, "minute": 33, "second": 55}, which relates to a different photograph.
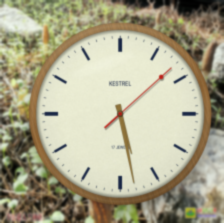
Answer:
{"hour": 5, "minute": 28, "second": 8}
